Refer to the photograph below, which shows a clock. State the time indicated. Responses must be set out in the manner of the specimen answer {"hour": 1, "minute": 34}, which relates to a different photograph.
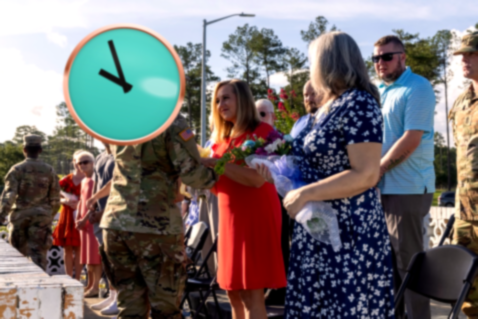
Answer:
{"hour": 9, "minute": 57}
